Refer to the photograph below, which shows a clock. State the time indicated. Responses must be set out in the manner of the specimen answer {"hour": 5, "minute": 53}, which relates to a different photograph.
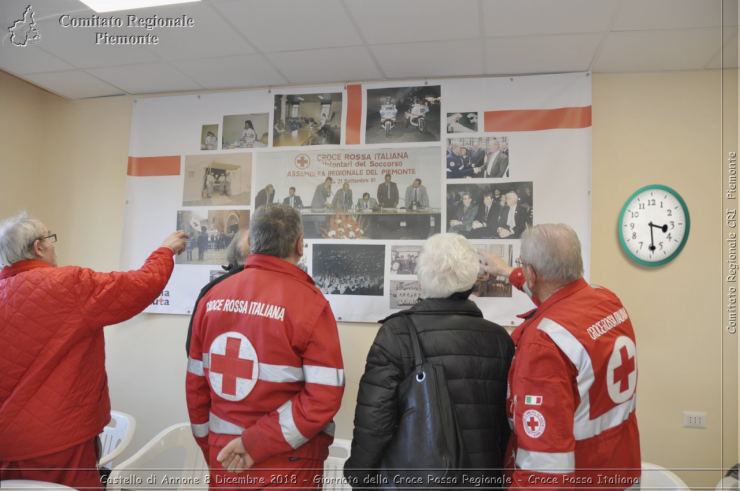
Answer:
{"hour": 3, "minute": 29}
